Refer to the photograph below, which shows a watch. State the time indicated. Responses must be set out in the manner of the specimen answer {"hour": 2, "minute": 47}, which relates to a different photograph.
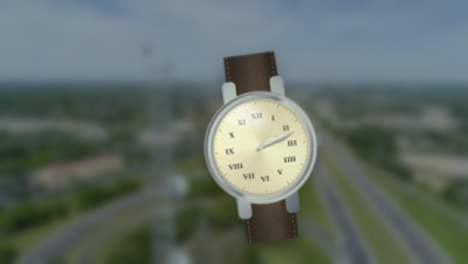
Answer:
{"hour": 2, "minute": 12}
